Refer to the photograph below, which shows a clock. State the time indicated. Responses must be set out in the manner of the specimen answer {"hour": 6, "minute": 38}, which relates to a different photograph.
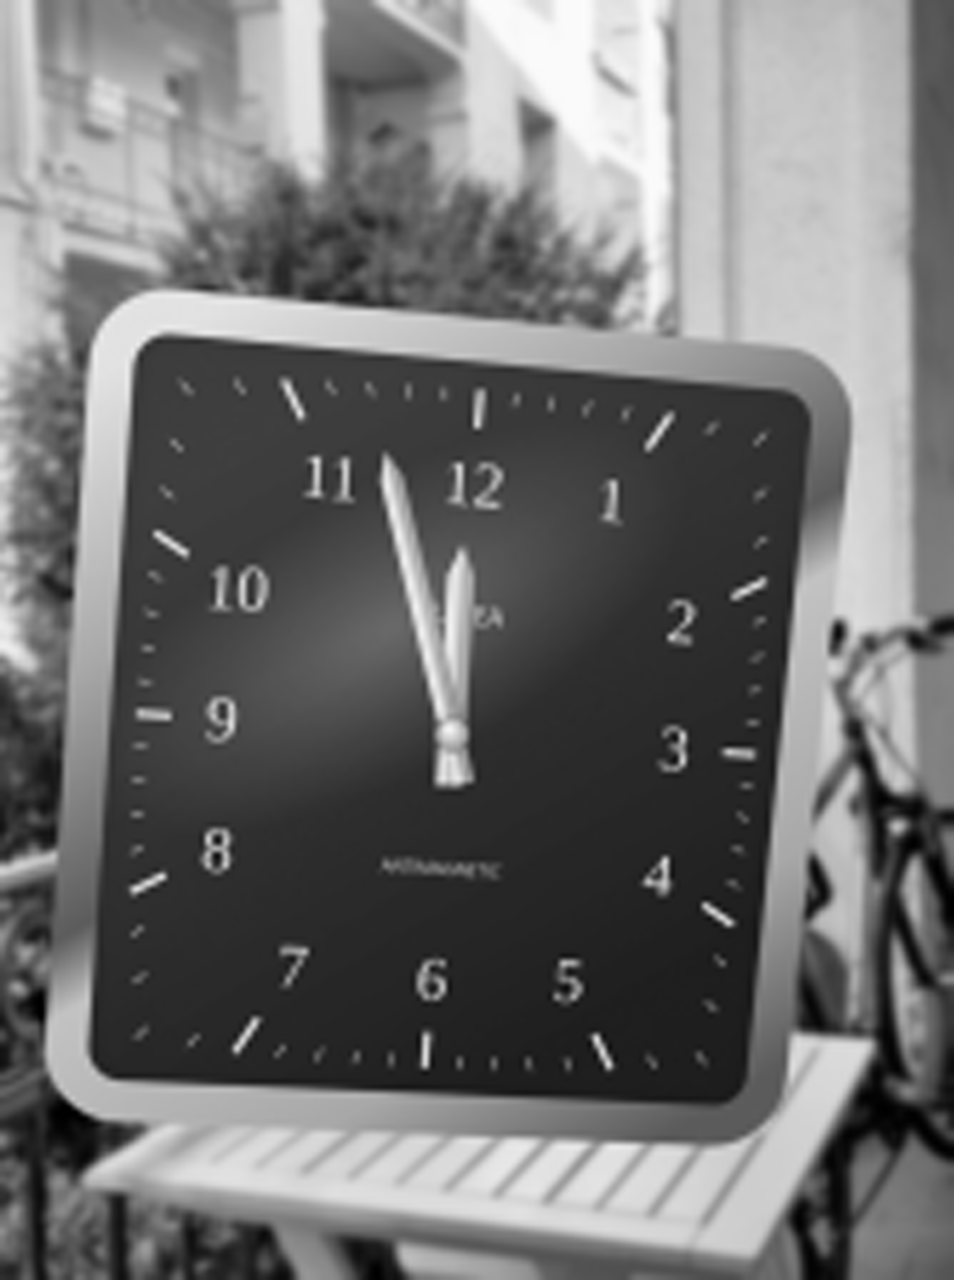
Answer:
{"hour": 11, "minute": 57}
